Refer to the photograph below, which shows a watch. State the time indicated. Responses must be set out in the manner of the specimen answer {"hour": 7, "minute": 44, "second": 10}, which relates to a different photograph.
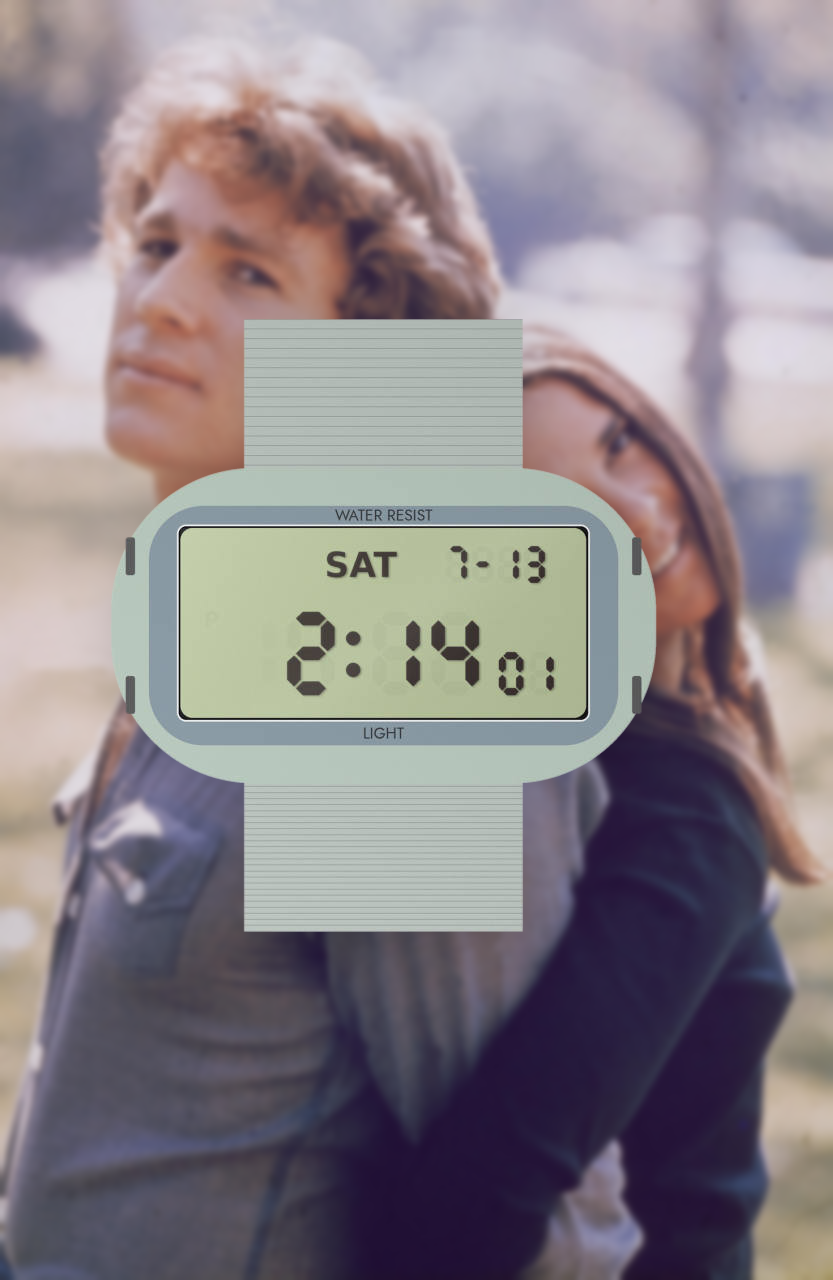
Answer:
{"hour": 2, "minute": 14, "second": 1}
